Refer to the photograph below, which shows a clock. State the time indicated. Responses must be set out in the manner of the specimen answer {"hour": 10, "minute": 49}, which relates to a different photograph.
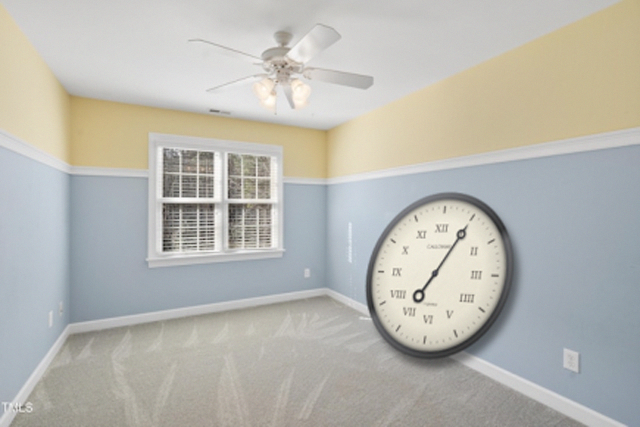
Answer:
{"hour": 7, "minute": 5}
